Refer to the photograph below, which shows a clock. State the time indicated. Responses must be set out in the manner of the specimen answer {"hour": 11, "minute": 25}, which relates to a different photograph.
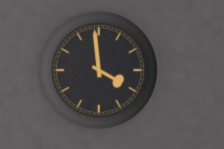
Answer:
{"hour": 3, "minute": 59}
